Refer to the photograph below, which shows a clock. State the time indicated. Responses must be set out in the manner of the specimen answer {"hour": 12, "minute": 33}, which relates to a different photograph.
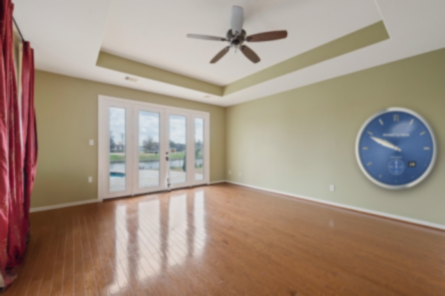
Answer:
{"hour": 9, "minute": 49}
